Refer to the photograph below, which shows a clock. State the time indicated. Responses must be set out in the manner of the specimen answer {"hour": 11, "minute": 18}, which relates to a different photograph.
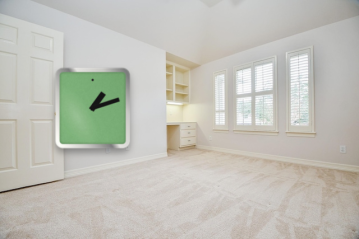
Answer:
{"hour": 1, "minute": 12}
